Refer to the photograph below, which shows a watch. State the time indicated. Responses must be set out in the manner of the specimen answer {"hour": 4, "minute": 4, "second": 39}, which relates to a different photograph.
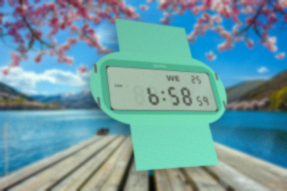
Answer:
{"hour": 6, "minute": 58, "second": 59}
